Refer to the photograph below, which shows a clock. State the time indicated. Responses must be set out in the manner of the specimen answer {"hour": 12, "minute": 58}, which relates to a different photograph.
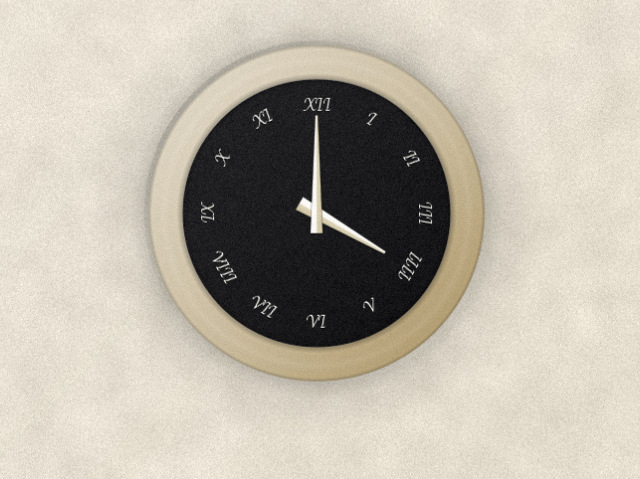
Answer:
{"hour": 4, "minute": 0}
